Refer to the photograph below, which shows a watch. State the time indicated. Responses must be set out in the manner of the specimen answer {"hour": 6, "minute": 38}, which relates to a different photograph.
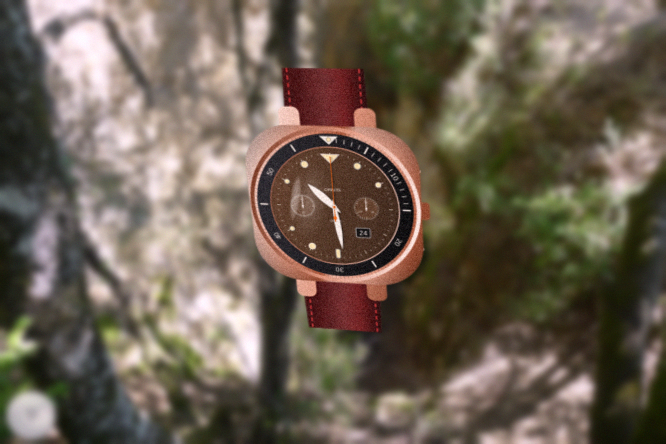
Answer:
{"hour": 10, "minute": 29}
